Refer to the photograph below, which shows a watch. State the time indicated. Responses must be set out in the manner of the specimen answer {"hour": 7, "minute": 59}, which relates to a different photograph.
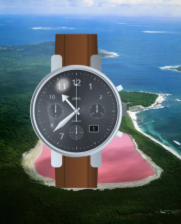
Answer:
{"hour": 10, "minute": 38}
